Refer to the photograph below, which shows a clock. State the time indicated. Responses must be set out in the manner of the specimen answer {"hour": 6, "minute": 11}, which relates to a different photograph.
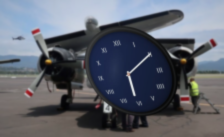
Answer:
{"hour": 6, "minute": 10}
